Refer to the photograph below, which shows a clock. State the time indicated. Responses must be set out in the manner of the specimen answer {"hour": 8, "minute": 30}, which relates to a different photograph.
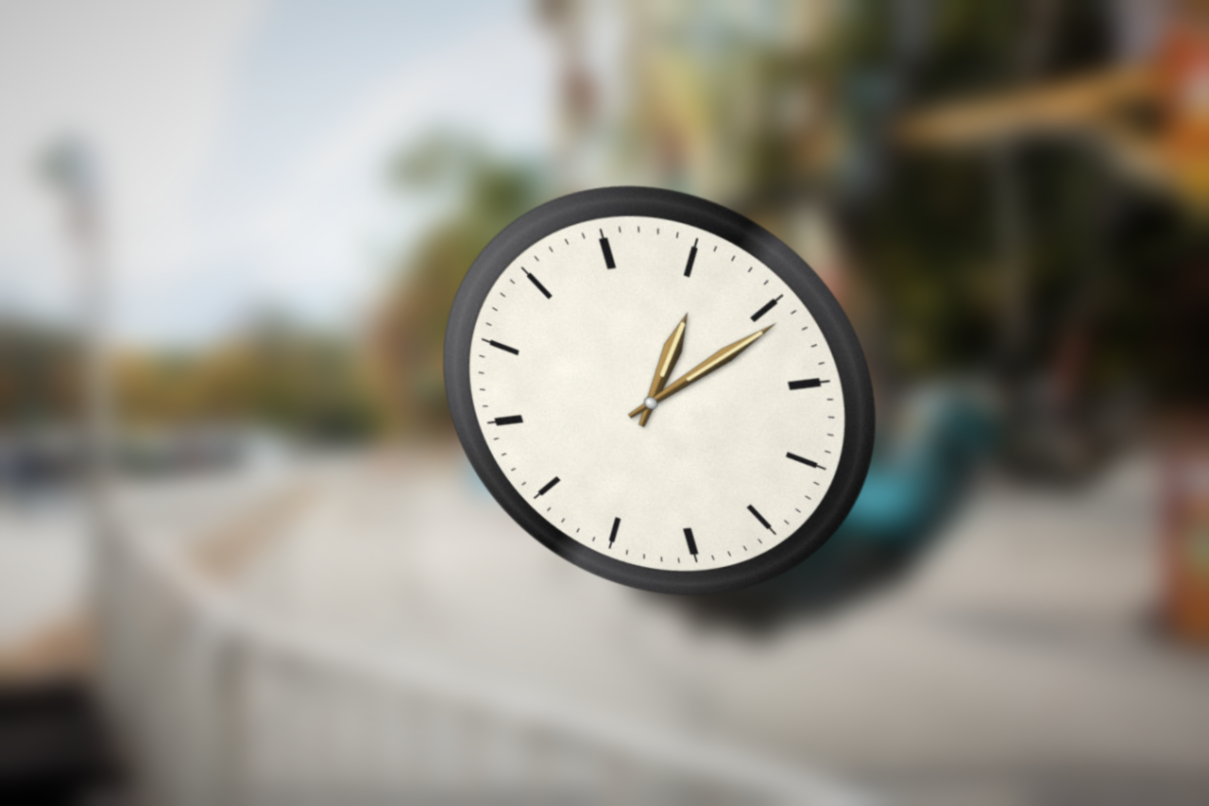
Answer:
{"hour": 1, "minute": 11}
